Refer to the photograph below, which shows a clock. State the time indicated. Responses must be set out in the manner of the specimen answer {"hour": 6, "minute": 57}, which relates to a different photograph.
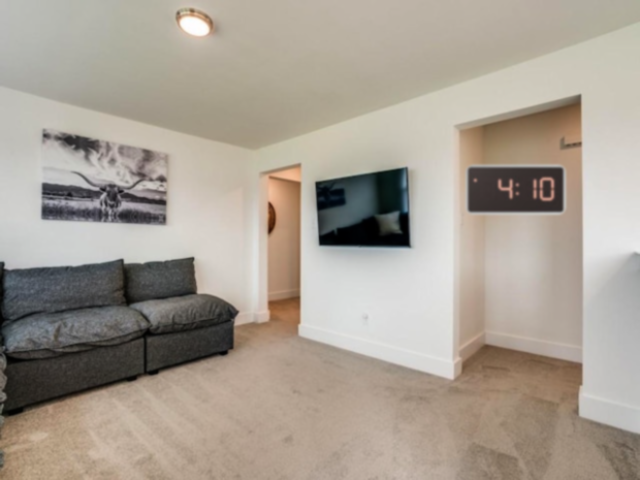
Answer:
{"hour": 4, "minute": 10}
